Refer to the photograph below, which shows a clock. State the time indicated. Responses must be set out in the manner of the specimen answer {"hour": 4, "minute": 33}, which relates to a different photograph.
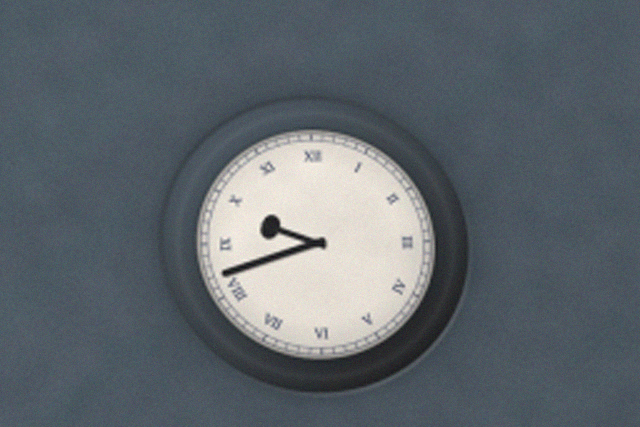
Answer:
{"hour": 9, "minute": 42}
